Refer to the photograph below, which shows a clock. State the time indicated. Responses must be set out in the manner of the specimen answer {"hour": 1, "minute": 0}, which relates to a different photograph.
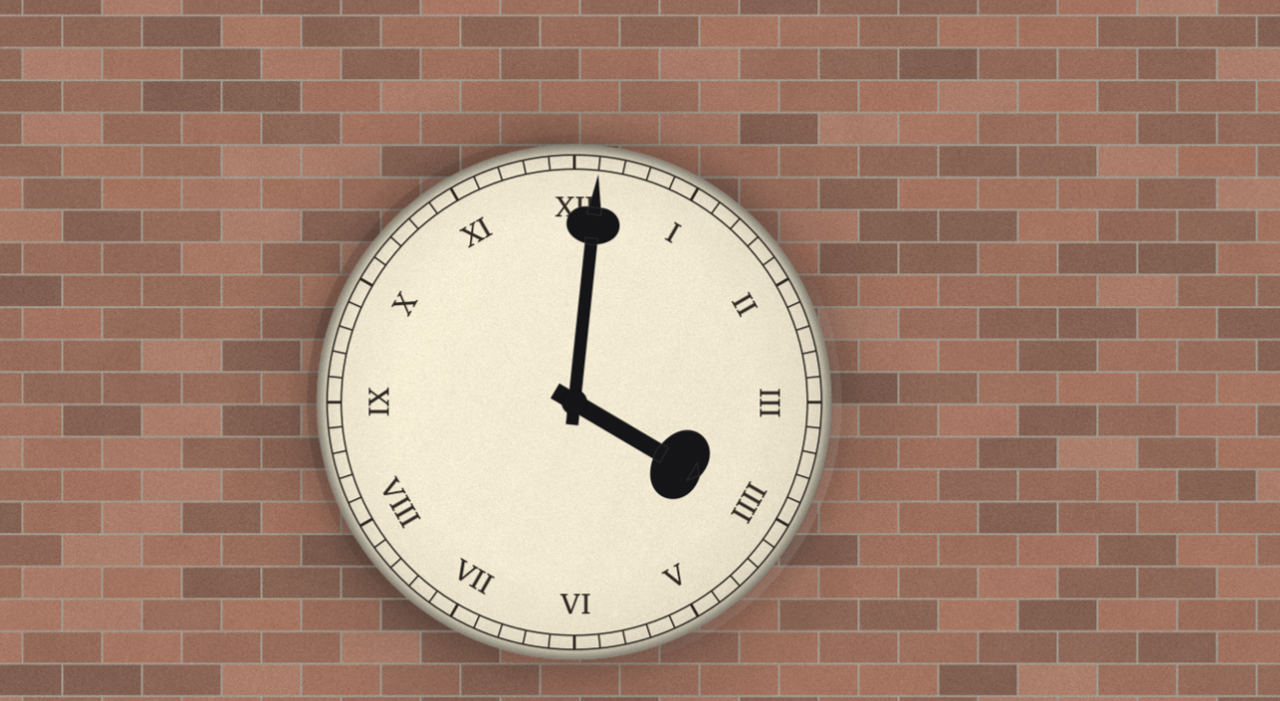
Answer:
{"hour": 4, "minute": 1}
